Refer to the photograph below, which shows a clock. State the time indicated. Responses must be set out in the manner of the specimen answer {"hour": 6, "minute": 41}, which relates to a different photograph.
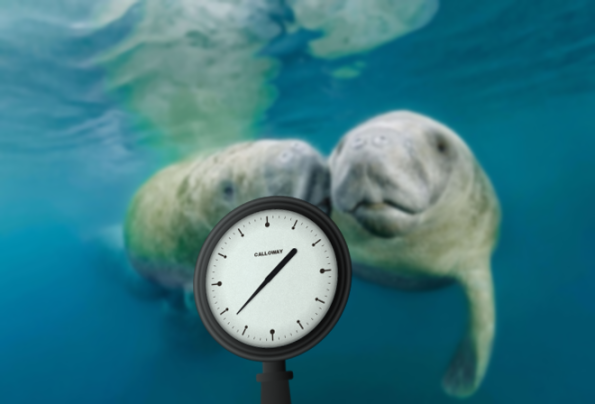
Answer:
{"hour": 1, "minute": 38}
